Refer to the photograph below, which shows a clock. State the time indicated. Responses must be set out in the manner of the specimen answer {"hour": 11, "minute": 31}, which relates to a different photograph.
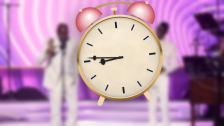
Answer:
{"hour": 8, "minute": 46}
